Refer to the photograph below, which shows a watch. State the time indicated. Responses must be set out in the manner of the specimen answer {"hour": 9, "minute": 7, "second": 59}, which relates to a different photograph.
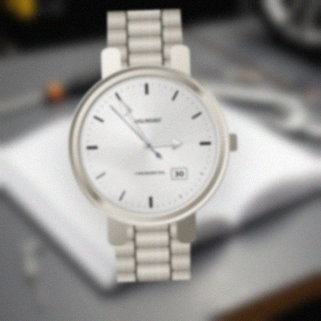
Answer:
{"hour": 2, "minute": 54, "second": 53}
